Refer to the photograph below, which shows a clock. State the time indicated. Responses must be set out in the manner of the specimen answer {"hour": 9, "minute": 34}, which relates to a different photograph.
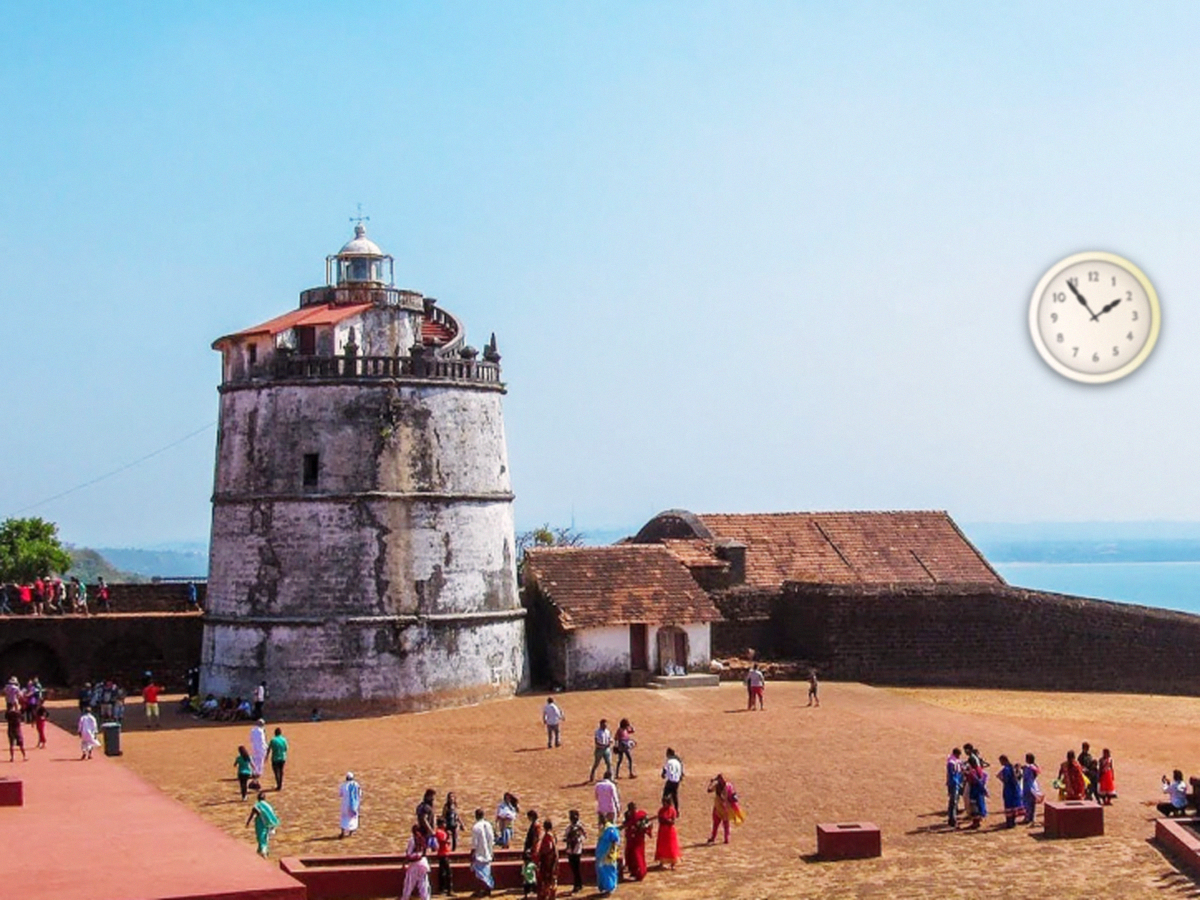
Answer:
{"hour": 1, "minute": 54}
